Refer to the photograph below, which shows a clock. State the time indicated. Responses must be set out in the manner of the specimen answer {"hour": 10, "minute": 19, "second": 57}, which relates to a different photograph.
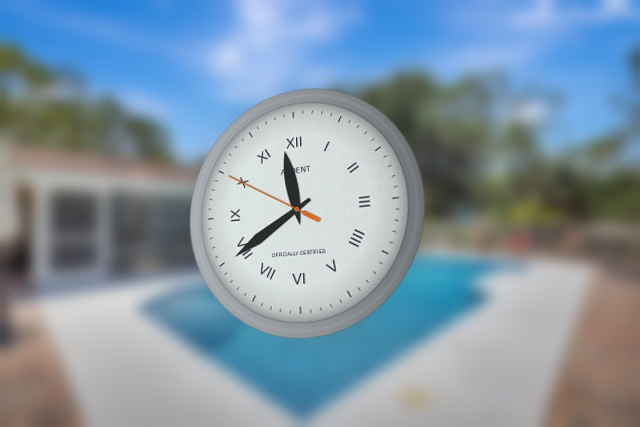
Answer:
{"hour": 11, "minute": 39, "second": 50}
